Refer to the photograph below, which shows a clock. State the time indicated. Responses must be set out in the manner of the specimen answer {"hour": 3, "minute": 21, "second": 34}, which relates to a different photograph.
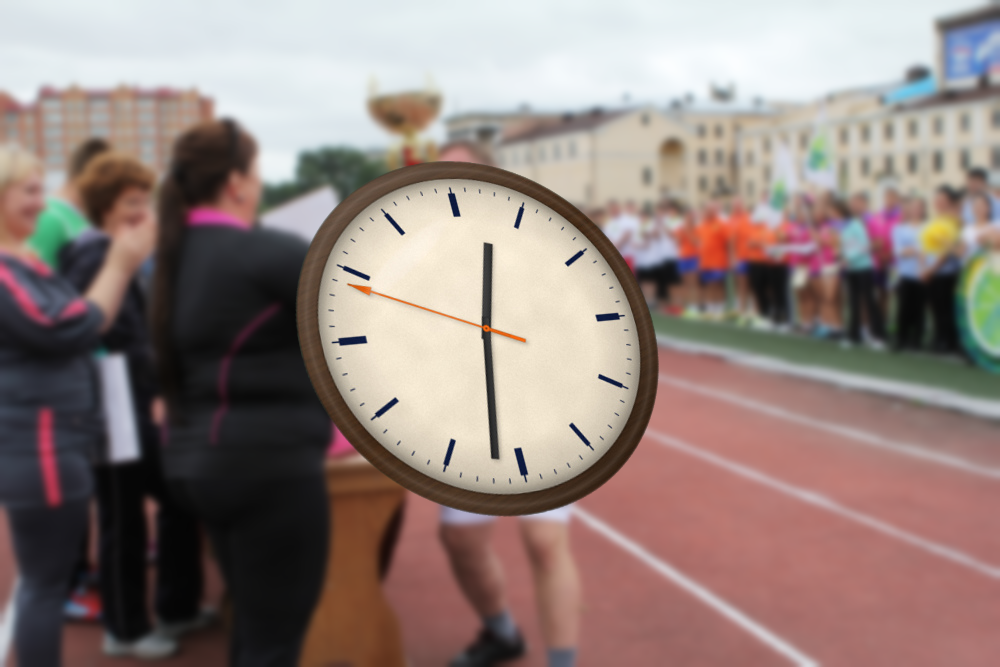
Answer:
{"hour": 12, "minute": 31, "second": 49}
